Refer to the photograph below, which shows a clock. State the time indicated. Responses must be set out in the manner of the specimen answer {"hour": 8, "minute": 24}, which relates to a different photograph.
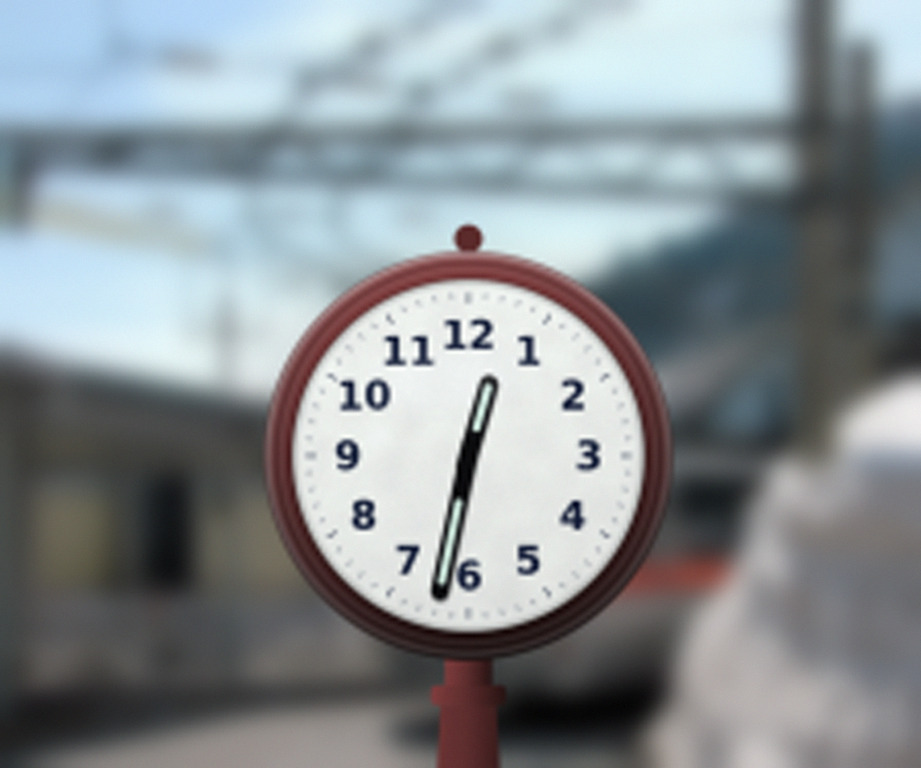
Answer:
{"hour": 12, "minute": 32}
